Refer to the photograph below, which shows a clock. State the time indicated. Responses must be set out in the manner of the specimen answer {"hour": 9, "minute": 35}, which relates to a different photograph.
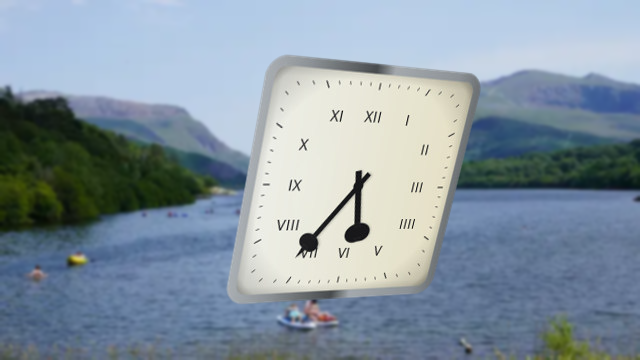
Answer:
{"hour": 5, "minute": 36}
